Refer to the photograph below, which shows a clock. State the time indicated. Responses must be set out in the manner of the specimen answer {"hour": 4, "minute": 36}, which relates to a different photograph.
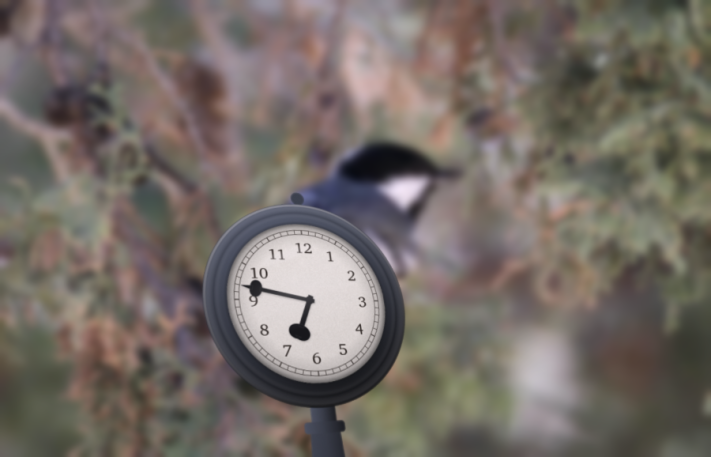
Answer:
{"hour": 6, "minute": 47}
